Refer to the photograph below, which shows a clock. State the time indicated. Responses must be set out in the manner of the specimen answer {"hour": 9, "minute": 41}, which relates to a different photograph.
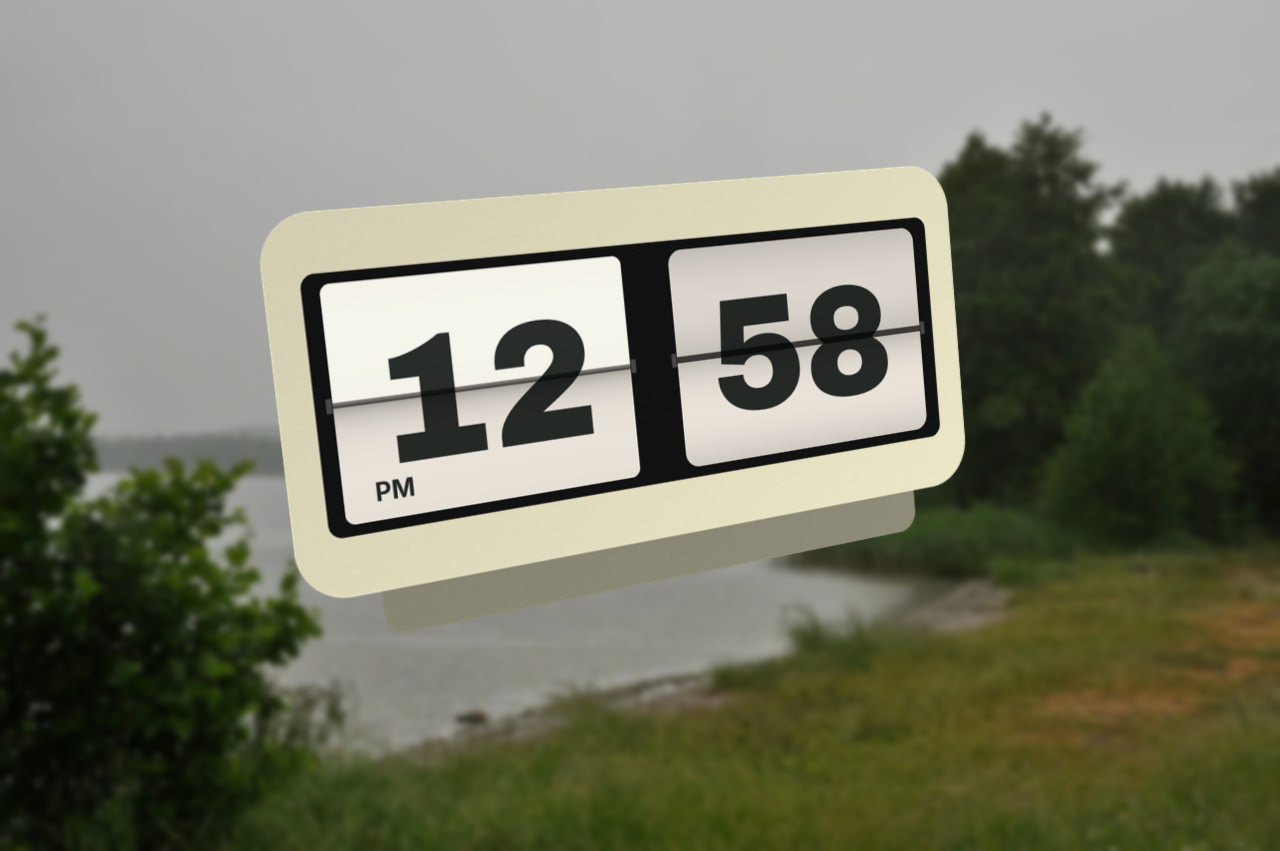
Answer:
{"hour": 12, "minute": 58}
